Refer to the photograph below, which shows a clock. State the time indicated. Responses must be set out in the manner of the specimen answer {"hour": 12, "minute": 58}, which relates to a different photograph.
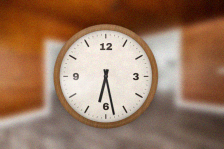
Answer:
{"hour": 6, "minute": 28}
